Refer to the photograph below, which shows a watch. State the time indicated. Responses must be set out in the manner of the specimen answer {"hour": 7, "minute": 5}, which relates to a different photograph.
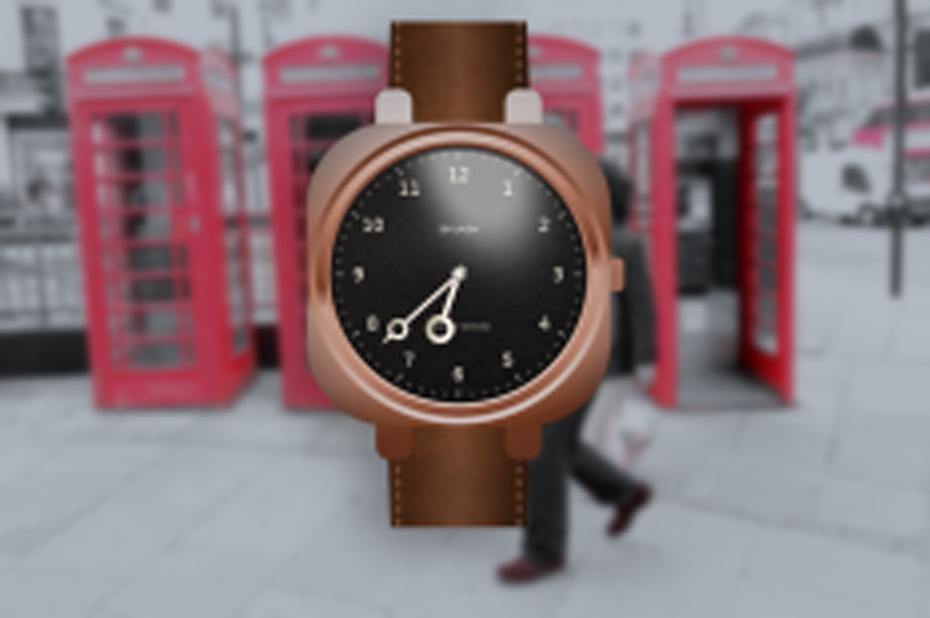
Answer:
{"hour": 6, "minute": 38}
